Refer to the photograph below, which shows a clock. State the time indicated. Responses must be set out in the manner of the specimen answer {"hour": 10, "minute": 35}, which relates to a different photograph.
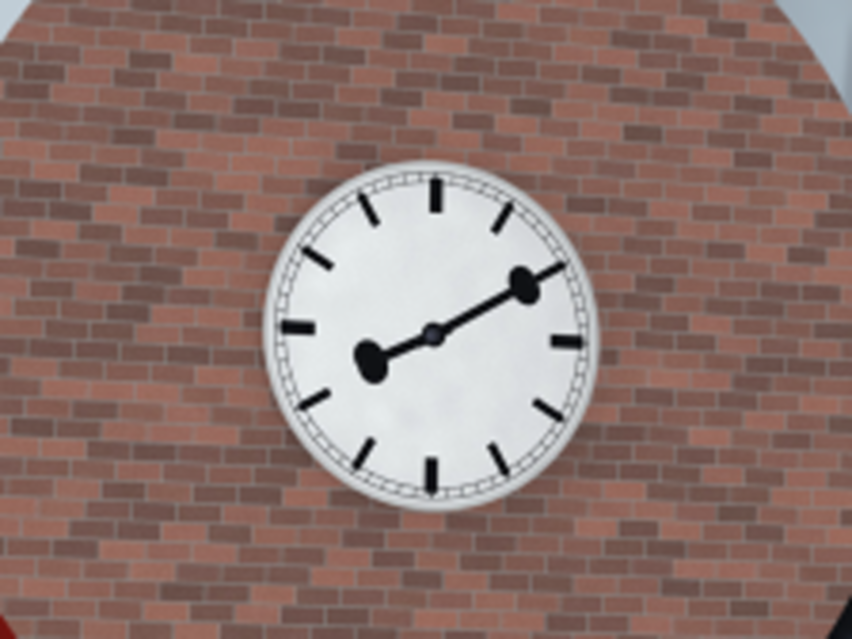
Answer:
{"hour": 8, "minute": 10}
